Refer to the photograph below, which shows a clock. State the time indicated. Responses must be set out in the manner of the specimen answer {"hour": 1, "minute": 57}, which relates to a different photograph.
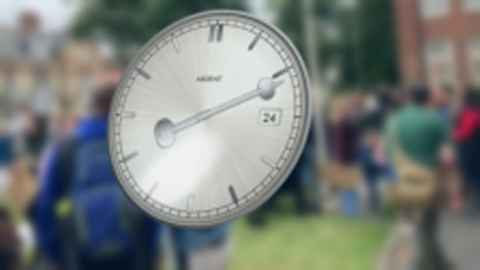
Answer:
{"hour": 8, "minute": 11}
